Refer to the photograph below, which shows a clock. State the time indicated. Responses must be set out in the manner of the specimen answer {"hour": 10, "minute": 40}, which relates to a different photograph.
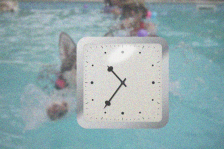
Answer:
{"hour": 10, "minute": 36}
